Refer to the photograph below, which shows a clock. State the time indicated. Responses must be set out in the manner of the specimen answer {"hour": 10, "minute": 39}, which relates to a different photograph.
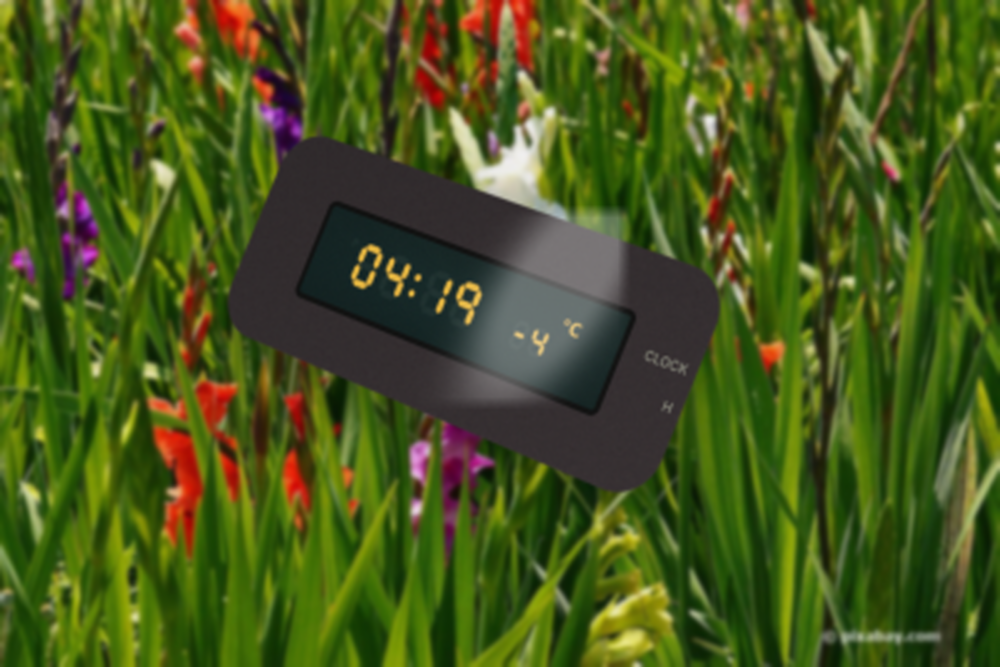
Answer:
{"hour": 4, "minute": 19}
